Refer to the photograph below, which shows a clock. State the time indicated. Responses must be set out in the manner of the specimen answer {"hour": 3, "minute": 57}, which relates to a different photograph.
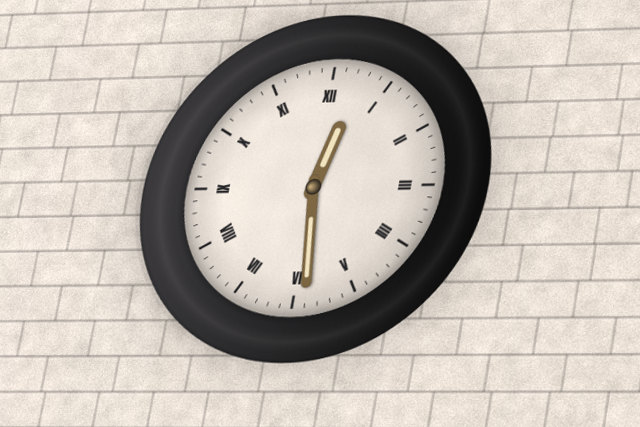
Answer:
{"hour": 12, "minute": 29}
